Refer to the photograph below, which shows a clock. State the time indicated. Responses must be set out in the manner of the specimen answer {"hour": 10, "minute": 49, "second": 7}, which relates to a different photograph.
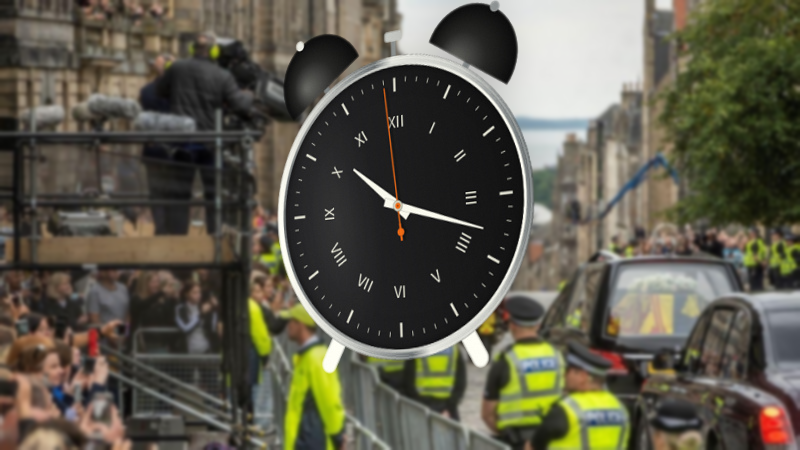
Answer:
{"hour": 10, "minute": 17, "second": 59}
